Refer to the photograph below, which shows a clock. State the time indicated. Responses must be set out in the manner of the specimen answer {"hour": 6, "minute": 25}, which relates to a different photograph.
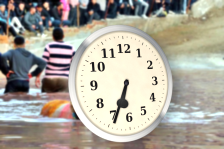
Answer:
{"hour": 6, "minute": 34}
